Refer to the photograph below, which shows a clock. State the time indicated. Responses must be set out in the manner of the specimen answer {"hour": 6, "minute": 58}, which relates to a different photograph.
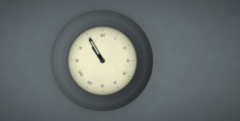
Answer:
{"hour": 10, "minute": 55}
